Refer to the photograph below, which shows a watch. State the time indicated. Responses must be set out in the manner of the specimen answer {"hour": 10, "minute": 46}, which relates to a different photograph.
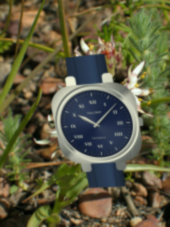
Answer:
{"hour": 10, "minute": 8}
